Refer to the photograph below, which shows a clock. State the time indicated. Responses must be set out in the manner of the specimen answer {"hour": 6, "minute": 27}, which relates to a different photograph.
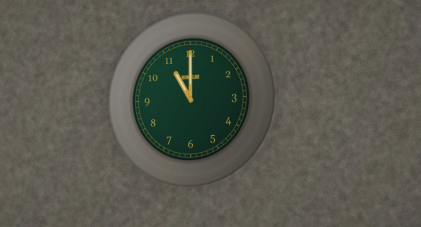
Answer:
{"hour": 11, "minute": 0}
